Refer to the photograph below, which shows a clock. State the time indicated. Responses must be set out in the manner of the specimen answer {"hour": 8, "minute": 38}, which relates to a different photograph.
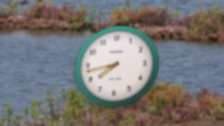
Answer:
{"hour": 7, "minute": 43}
